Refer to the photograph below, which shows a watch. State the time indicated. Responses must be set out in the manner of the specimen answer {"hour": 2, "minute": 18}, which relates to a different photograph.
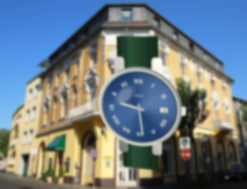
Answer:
{"hour": 9, "minute": 29}
